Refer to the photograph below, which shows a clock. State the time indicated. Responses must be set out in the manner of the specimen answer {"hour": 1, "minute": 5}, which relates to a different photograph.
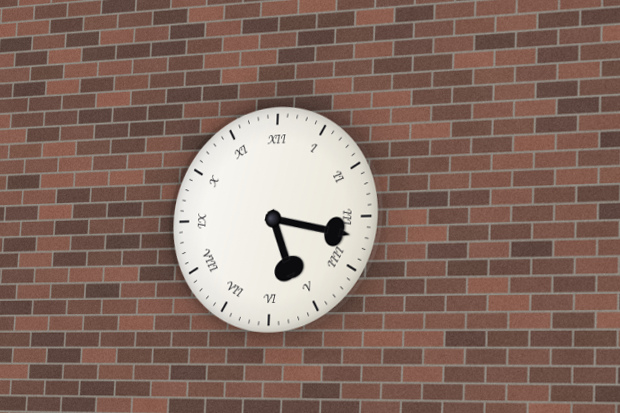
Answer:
{"hour": 5, "minute": 17}
